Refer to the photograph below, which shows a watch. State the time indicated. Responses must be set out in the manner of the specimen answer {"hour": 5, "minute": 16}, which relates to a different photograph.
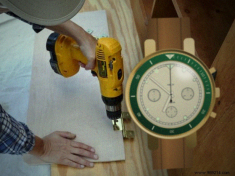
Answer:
{"hour": 6, "minute": 52}
